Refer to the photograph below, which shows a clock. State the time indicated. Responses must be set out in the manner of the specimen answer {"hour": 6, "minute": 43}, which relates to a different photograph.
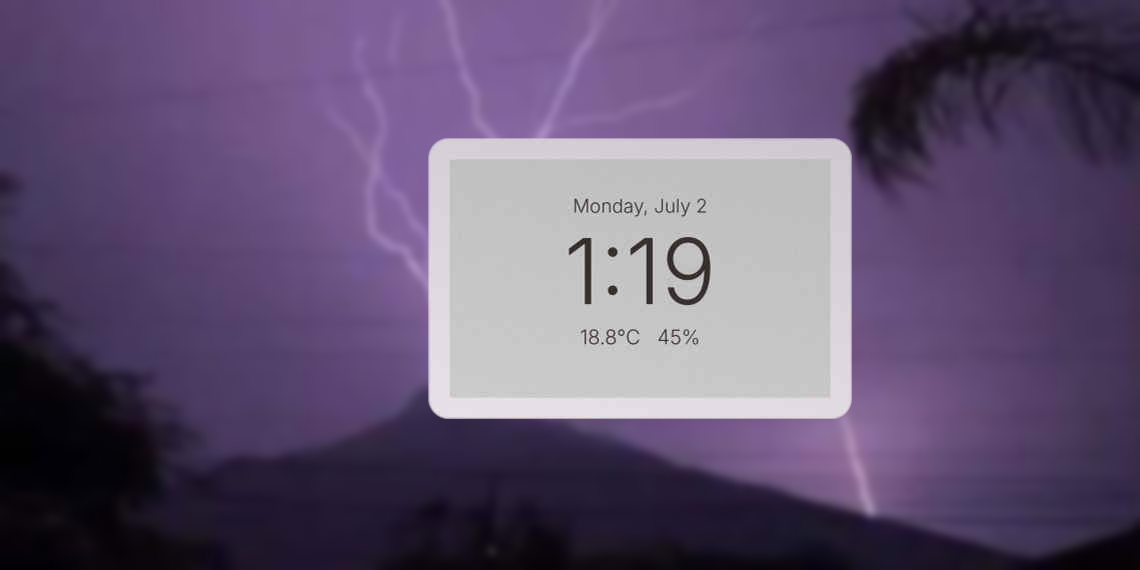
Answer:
{"hour": 1, "minute": 19}
